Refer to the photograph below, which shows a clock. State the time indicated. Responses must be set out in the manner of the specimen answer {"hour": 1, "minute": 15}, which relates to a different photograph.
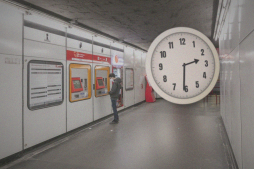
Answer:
{"hour": 2, "minute": 31}
